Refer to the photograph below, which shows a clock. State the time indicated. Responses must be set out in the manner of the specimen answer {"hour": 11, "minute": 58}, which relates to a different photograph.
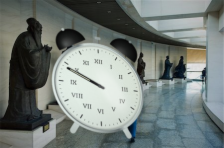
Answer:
{"hour": 9, "minute": 49}
